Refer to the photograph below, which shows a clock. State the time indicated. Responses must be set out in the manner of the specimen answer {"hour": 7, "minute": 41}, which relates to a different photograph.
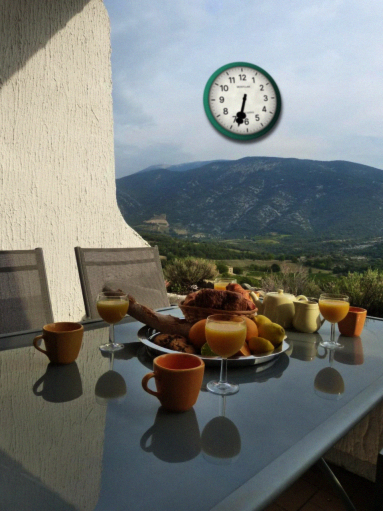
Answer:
{"hour": 6, "minute": 33}
